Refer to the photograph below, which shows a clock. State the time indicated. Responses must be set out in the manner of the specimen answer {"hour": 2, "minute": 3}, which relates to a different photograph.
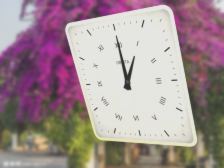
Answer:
{"hour": 1, "minute": 0}
